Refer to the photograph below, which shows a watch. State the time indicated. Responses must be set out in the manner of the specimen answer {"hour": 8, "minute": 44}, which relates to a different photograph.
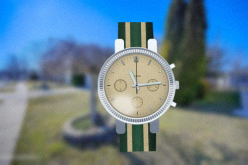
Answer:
{"hour": 11, "minute": 14}
